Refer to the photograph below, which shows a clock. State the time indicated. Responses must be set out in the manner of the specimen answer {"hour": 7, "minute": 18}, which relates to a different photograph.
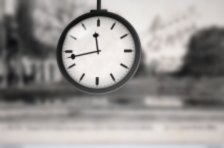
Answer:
{"hour": 11, "minute": 43}
